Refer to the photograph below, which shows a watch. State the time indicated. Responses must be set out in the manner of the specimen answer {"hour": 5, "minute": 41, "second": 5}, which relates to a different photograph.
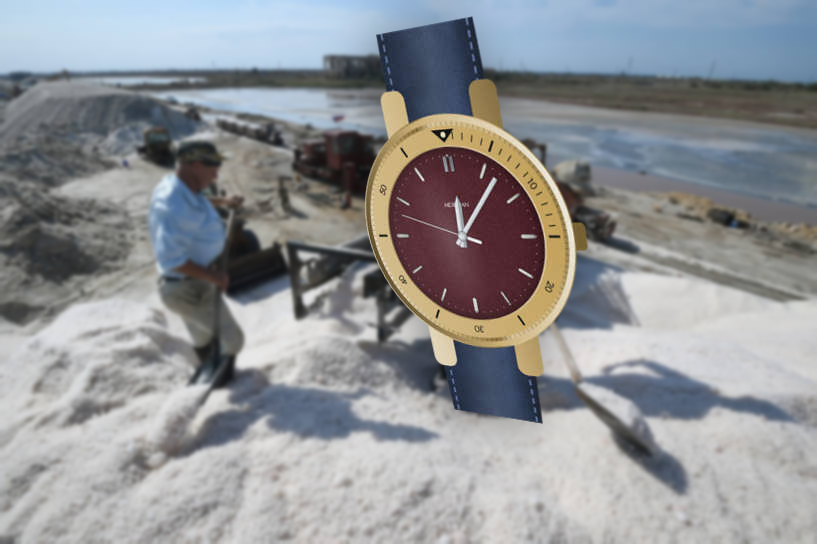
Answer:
{"hour": 12, "minute": 6, "second": 48}
